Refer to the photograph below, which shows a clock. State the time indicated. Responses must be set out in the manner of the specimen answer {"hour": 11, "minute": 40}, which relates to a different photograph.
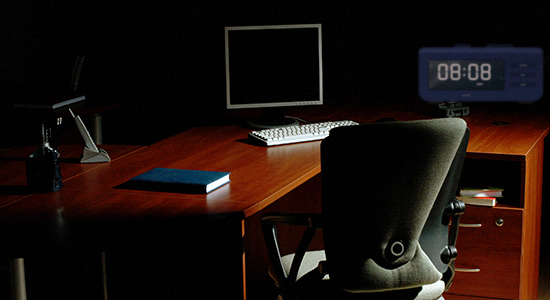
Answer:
{"hour": 8, "minute": 8}
